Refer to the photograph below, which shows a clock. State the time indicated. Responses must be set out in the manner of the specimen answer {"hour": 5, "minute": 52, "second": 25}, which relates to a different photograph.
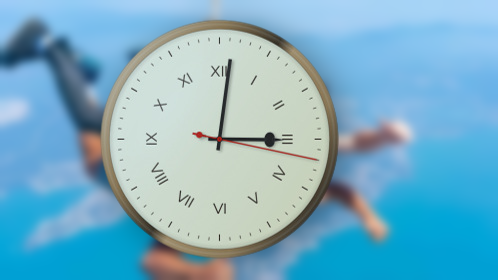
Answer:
{"hour": 3, "minute": 1, "second": 17}
